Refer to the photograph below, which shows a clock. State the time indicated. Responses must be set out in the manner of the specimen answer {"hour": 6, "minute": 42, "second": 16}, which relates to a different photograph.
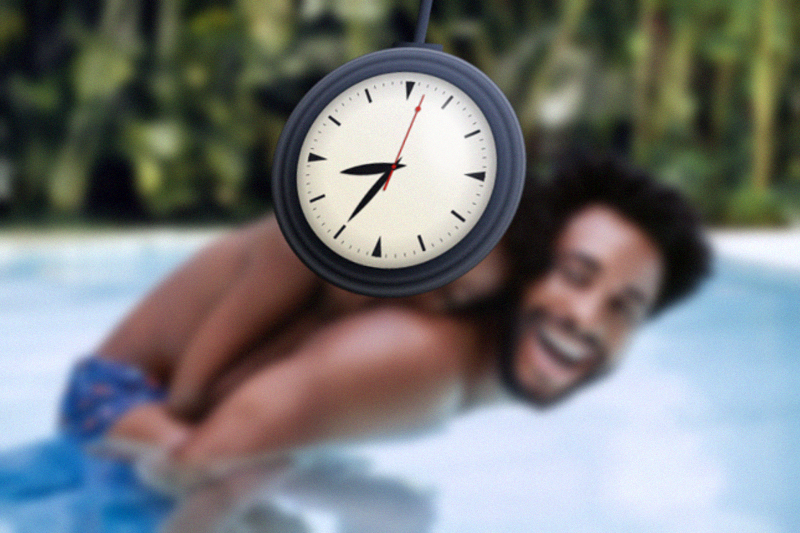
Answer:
{"hour": 8, "minute": 35, "second": 2}
